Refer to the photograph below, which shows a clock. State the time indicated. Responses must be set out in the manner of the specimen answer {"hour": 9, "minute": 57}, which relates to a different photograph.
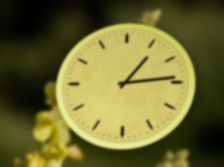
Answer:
{"hour": 1, "minute": 14}
